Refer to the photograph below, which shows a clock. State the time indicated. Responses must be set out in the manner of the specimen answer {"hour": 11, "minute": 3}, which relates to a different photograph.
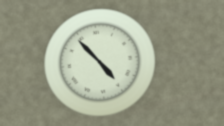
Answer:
{"hour": 4, "minute": 54}
